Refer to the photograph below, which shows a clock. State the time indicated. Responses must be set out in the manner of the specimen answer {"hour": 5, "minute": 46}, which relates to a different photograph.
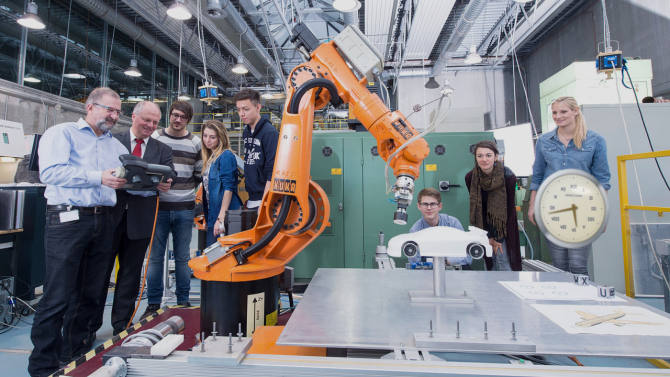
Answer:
{"hour": 5, "minute": 43}
